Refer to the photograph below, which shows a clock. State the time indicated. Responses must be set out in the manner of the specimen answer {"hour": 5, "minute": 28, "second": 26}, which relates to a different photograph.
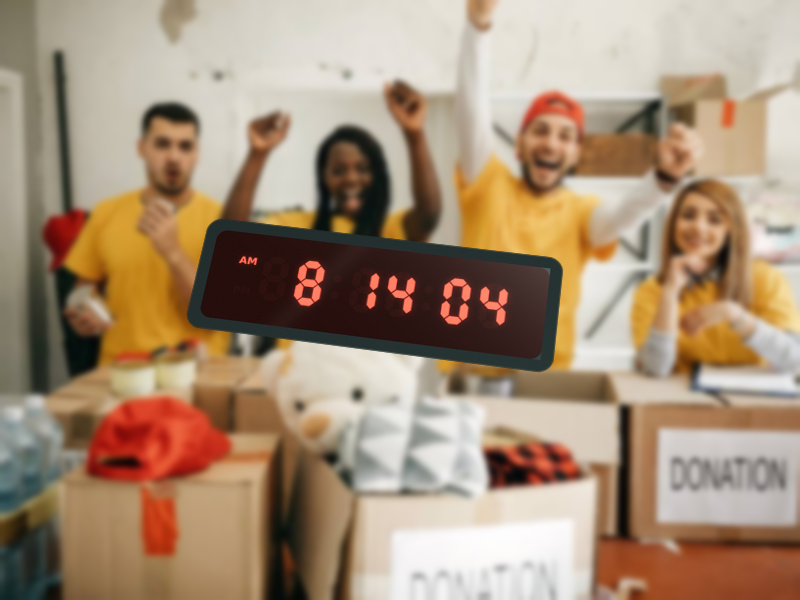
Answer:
{"hour": 8, "minute": 14, "second": 4}
